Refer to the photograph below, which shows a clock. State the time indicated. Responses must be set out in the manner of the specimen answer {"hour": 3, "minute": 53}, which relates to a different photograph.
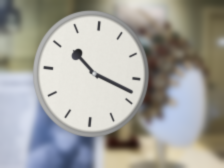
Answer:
{"hour": 10, "minute": 18}
